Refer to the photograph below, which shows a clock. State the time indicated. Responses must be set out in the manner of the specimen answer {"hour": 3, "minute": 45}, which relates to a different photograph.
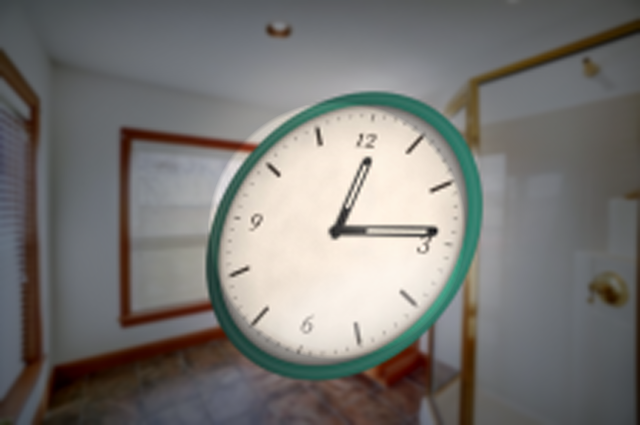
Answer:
{"hour": 12, "minute": 14}
